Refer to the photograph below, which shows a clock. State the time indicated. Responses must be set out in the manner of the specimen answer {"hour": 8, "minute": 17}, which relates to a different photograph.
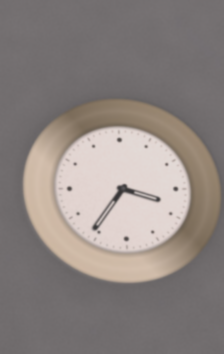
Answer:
{"hour": 3, "minute": 36}
